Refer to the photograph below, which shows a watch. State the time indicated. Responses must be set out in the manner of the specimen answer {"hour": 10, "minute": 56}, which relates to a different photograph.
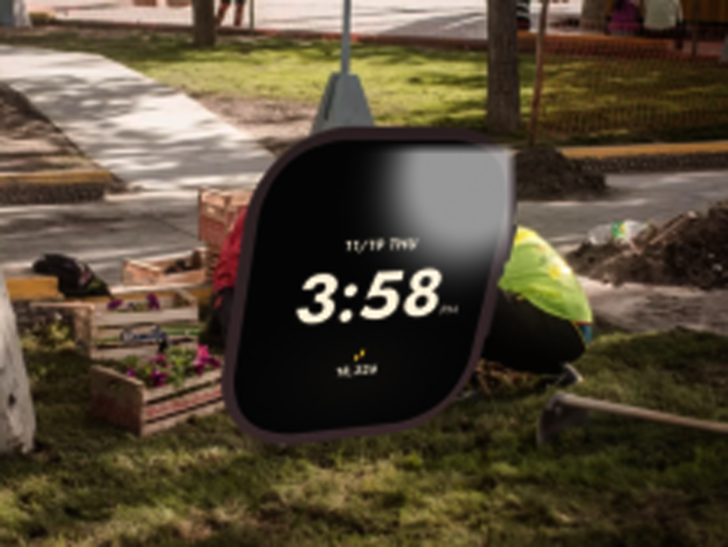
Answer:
{"hour": 3, "minute": 58}
